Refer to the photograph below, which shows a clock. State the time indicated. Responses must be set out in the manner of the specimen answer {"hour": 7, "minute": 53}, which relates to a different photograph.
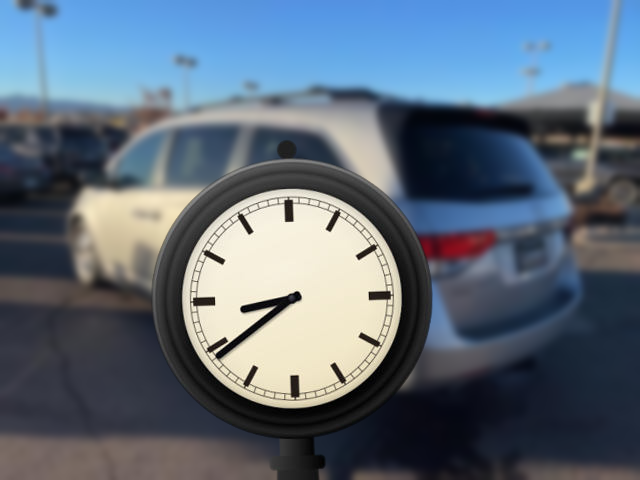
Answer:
{"hour": 8, "minute": 39}
